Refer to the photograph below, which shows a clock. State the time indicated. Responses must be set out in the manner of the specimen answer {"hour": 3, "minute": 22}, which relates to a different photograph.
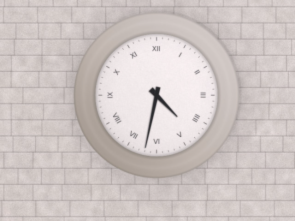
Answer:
{"hour": 4, "minute": 32}
